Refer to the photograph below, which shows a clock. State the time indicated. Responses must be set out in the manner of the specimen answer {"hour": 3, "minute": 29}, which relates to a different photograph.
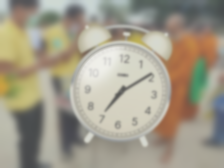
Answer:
{"hour": 7, "minute": 9}
